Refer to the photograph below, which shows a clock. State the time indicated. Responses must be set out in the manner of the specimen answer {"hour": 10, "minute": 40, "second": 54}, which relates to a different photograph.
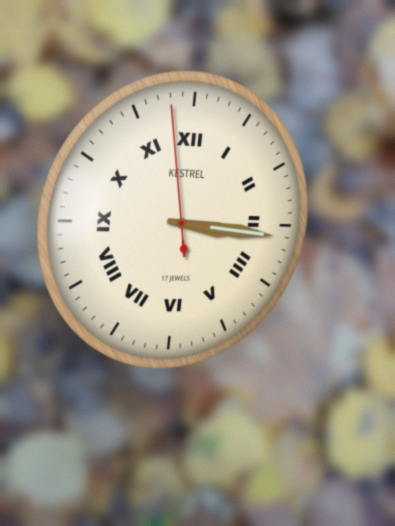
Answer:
{"hour": 3, "minute": 15, "second": 58}
